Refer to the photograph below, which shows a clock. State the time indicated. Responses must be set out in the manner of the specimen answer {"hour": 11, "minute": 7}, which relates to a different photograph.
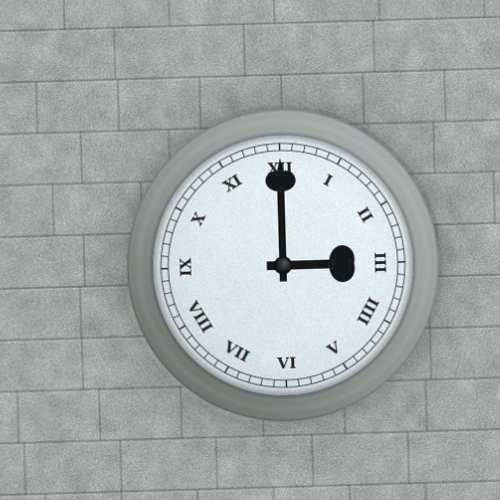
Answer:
{"hour": 3, "minute": 0}
